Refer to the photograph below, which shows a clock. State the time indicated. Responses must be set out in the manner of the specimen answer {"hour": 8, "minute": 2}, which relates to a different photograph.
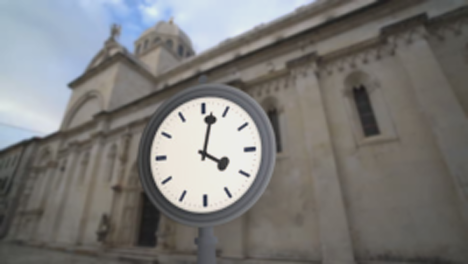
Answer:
{"hour": 4, "minute": 2}
